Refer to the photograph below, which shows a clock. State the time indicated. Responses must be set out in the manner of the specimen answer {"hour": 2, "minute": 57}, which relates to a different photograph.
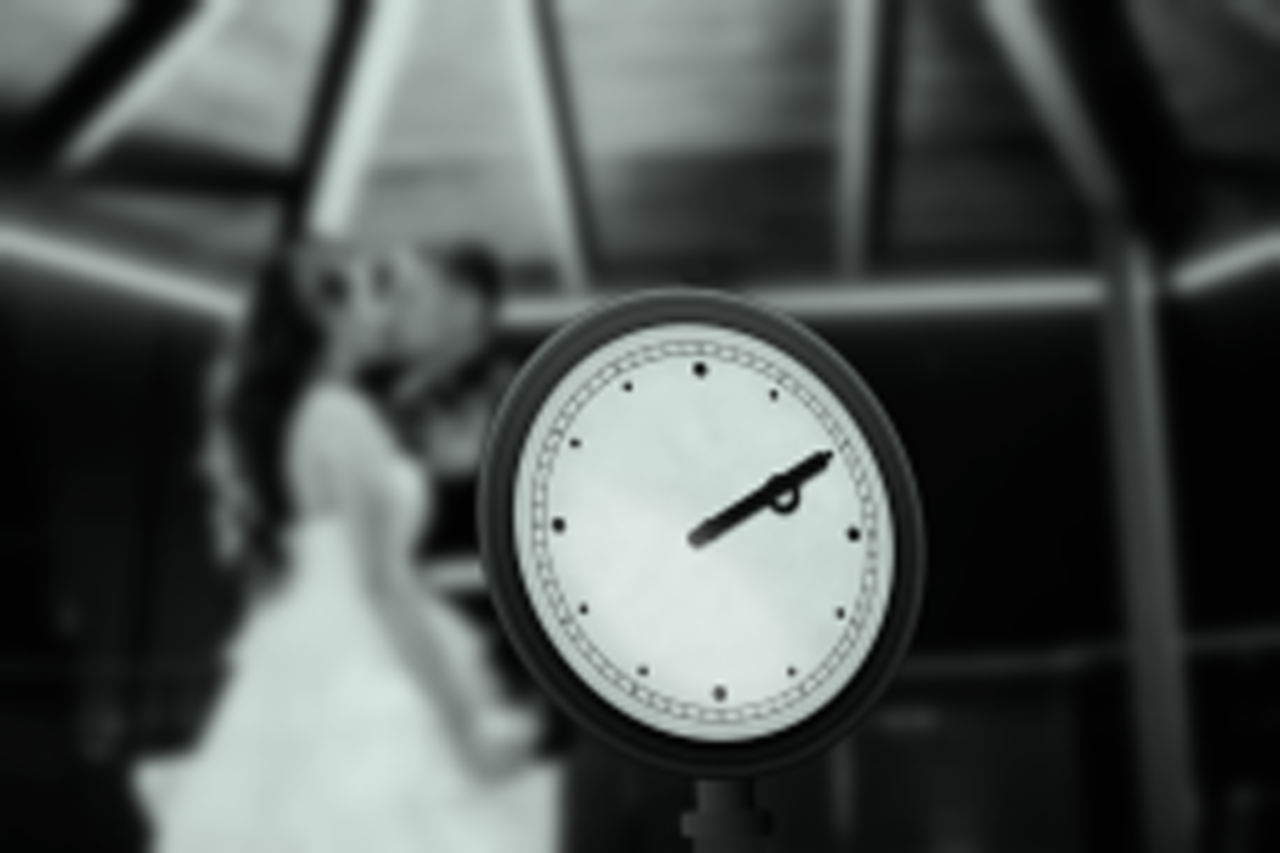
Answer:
{"hour": 2, "minute": 10}
